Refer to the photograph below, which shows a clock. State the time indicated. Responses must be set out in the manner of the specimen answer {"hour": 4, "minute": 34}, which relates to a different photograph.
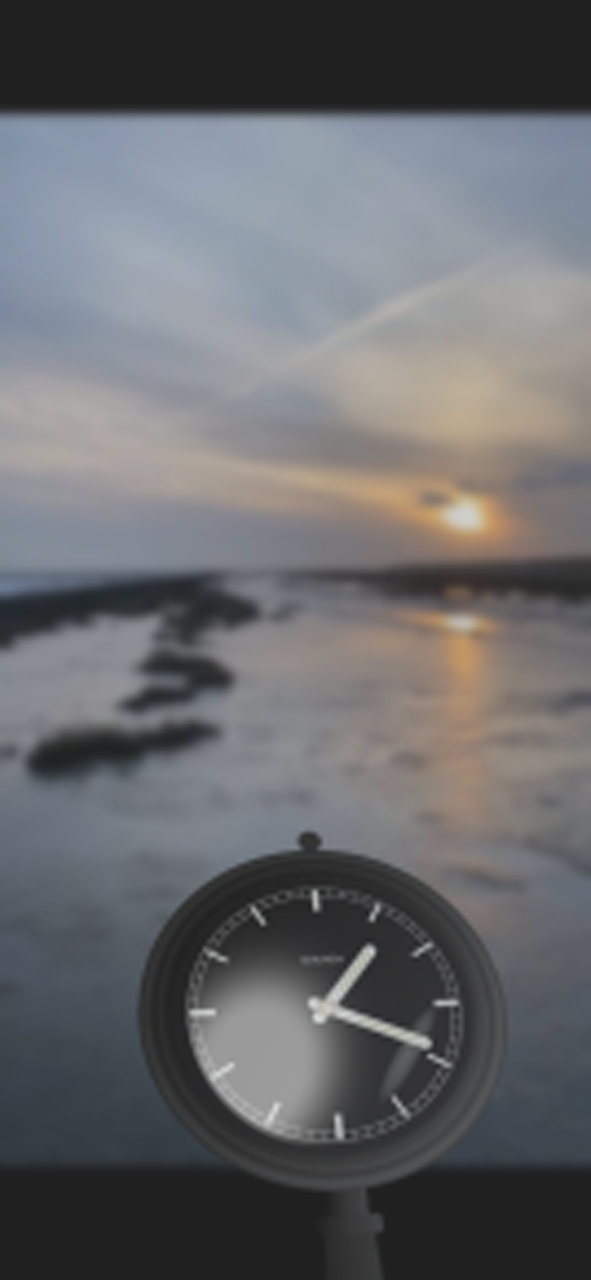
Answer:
{"hour": 1, "minute": 19}
